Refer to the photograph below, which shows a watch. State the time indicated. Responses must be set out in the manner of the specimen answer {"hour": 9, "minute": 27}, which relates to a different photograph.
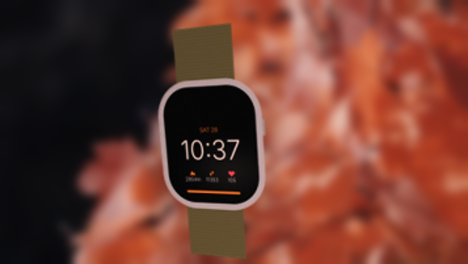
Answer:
{"hour": 10, "minute": 37}
